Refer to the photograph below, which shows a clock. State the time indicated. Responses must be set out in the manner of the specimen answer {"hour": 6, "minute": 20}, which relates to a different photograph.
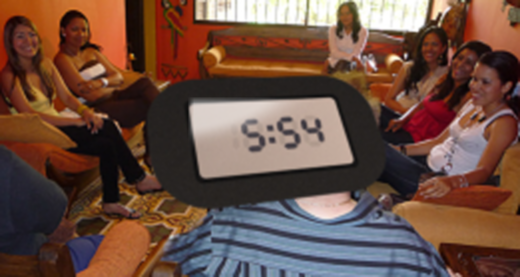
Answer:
{"hour": 5, "minute": 54}
